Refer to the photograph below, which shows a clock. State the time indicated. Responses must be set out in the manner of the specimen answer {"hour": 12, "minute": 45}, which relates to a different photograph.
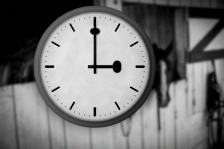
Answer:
{"hour": 3, "minute": 0}
